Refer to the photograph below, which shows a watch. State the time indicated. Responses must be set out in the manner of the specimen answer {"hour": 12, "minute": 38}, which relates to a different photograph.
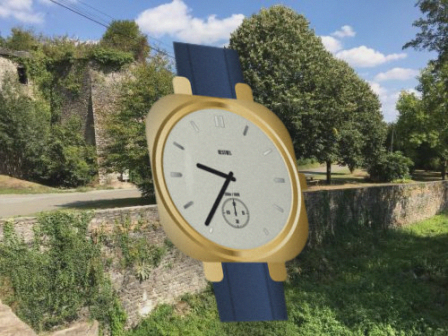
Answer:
{"hour": 9, "minute": 36}
